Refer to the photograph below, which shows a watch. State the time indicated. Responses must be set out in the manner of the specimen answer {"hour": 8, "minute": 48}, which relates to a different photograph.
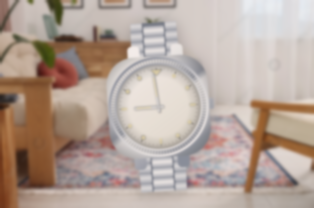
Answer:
{"hour": 8, "minute": 59}
